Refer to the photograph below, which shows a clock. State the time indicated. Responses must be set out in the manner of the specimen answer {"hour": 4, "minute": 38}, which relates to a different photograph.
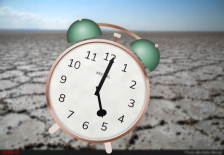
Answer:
{"hour": 5, "minute": 1}
